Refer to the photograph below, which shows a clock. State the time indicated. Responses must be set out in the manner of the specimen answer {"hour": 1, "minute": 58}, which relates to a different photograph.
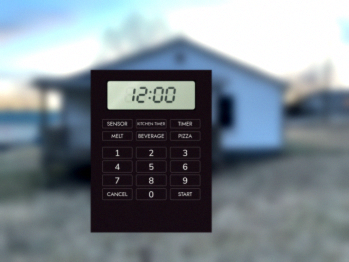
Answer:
{"hour": 12, "minute": 0}
